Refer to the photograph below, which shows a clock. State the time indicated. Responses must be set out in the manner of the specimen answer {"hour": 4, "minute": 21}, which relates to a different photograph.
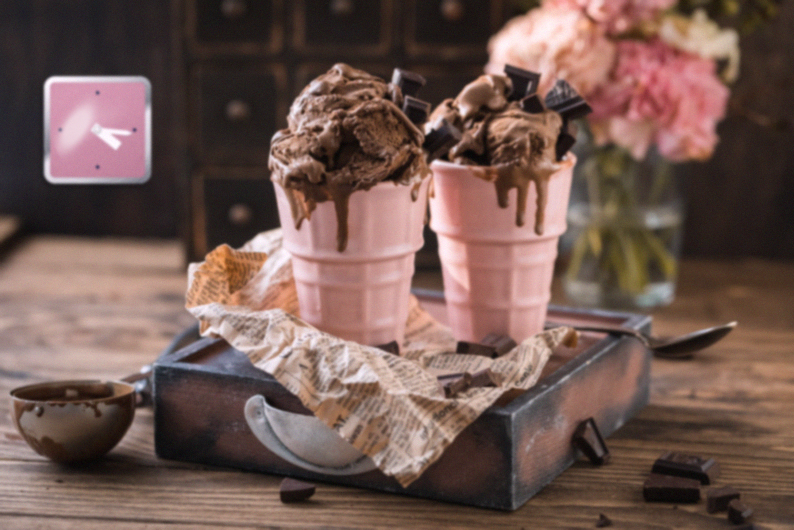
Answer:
{"hour": 4, "minute": 16}
